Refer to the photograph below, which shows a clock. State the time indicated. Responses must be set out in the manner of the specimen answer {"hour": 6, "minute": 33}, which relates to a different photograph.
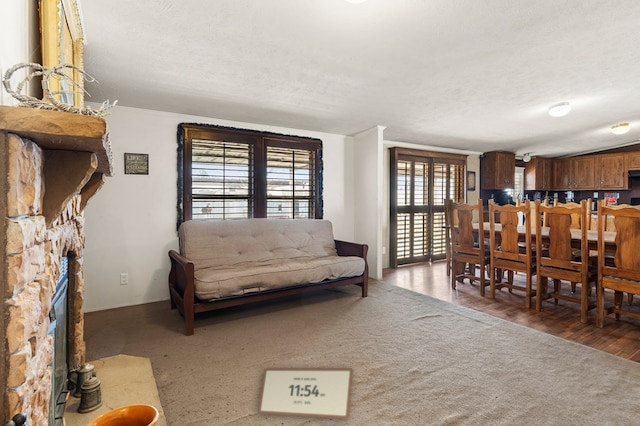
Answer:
{"hour": 11, "minute": 54}
